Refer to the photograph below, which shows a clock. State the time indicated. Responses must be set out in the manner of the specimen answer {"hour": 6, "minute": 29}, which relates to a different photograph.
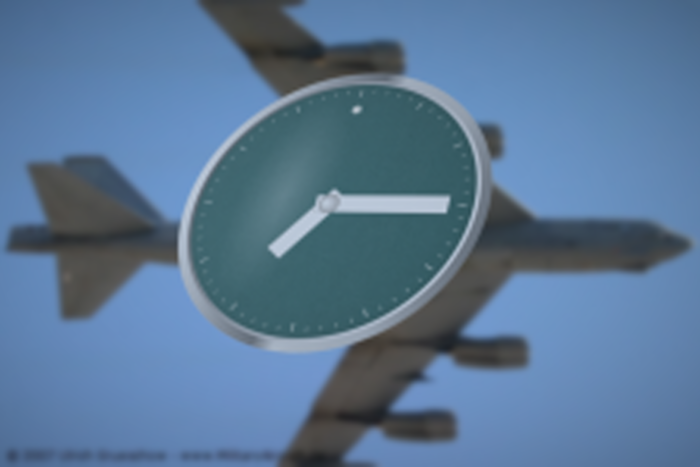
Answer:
{"hour": 7, "minute": 15}
